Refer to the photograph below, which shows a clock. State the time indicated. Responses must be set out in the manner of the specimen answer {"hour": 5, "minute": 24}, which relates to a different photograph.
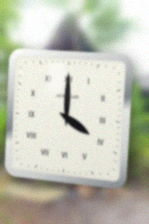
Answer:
{"hour": 4, "minute": 0}
